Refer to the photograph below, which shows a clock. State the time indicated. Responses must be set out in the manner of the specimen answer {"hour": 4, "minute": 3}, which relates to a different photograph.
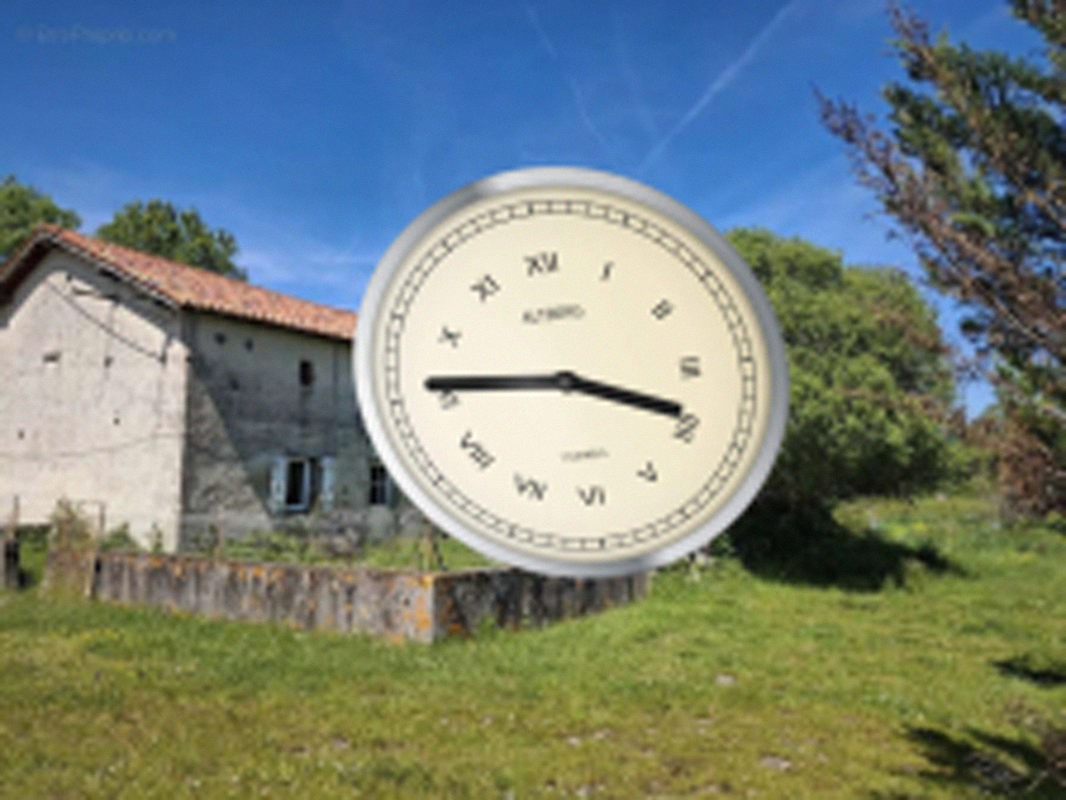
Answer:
{"hour": 3, "minute": 46}
